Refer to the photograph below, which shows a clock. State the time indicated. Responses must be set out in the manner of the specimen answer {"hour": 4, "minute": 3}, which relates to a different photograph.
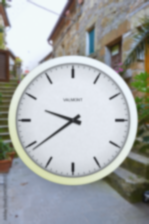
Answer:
{"hour": 9, "minute": 39}
